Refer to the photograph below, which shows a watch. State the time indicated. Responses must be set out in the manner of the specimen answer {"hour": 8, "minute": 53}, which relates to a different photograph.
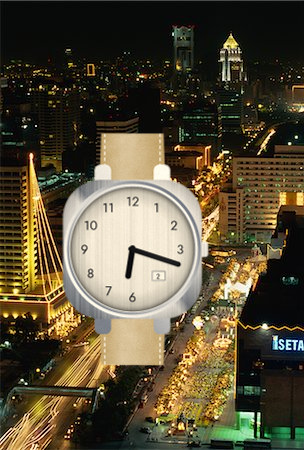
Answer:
{"hour": 6, "minute": 18}
